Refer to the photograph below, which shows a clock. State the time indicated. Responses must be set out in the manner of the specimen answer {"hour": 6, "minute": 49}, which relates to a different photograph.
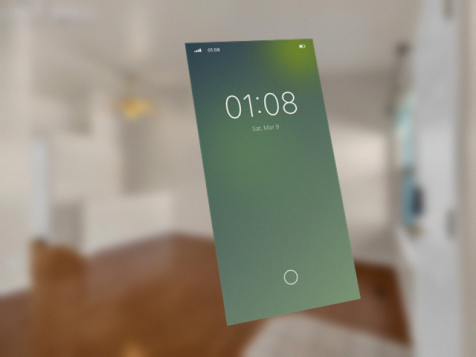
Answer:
{"hour": 1, "minute": 8}
